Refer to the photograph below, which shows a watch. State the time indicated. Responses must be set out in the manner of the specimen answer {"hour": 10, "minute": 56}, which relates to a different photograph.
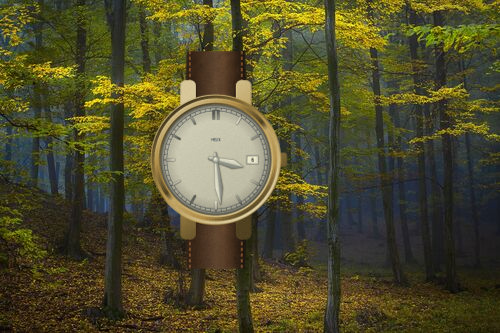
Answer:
{"hour": 3, "minute": 29}
